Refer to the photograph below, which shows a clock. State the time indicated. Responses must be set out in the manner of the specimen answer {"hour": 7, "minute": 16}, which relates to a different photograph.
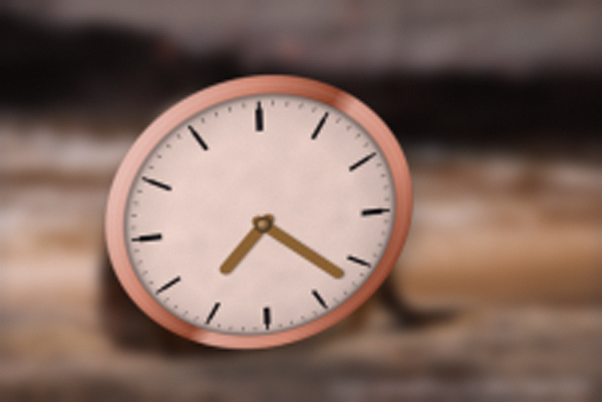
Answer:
{"hour": 7, "minute": 22}
